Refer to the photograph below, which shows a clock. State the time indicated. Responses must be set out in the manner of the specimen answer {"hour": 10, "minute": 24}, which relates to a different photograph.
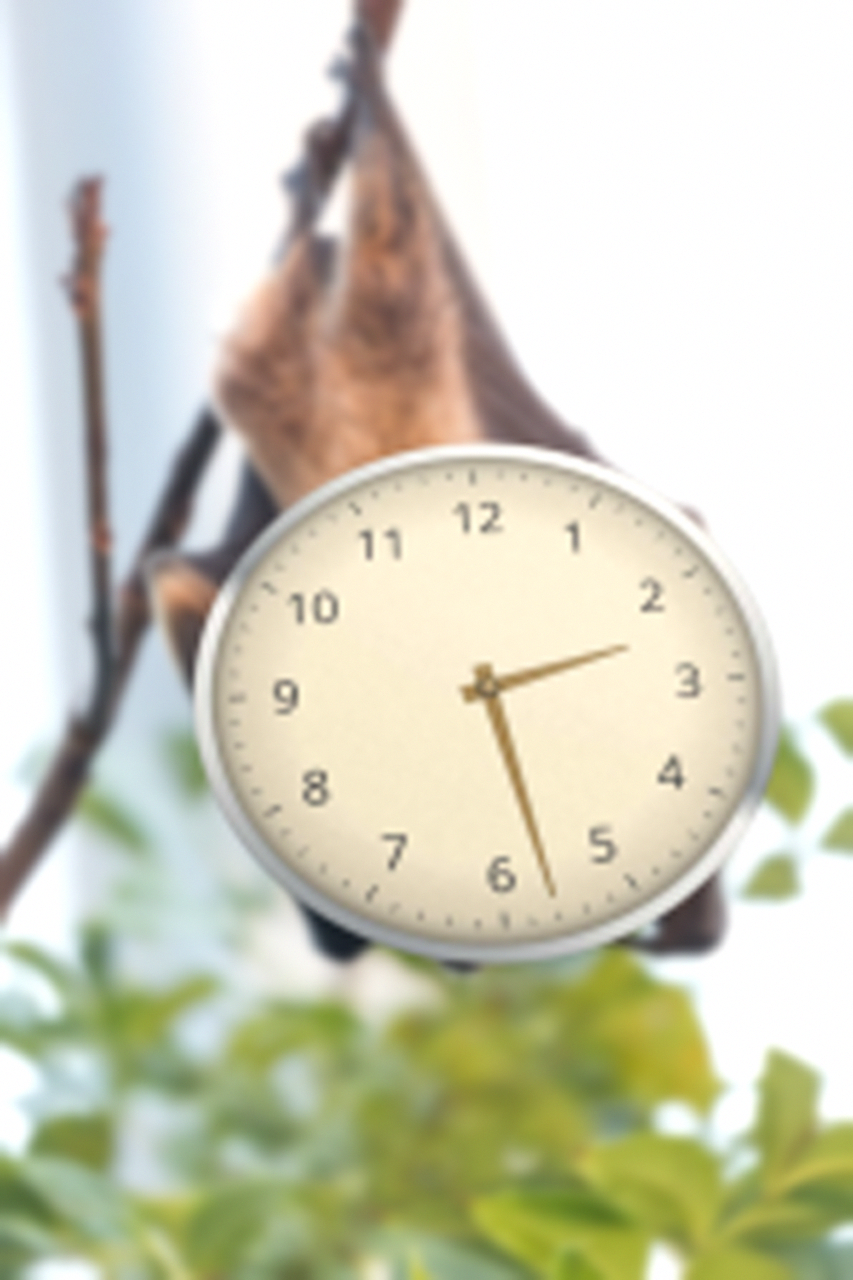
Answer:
{"hour": 2, "minute": 28}
